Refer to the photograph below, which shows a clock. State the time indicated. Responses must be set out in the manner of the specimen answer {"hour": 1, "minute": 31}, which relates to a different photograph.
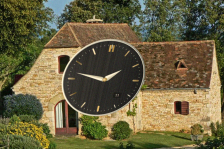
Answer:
{"hour": 1, "minute": 47}
